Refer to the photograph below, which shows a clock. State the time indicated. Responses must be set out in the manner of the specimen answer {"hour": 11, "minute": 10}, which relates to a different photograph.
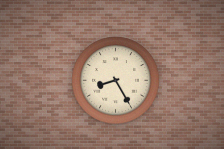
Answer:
{"hour": 8, "minute": 25}
